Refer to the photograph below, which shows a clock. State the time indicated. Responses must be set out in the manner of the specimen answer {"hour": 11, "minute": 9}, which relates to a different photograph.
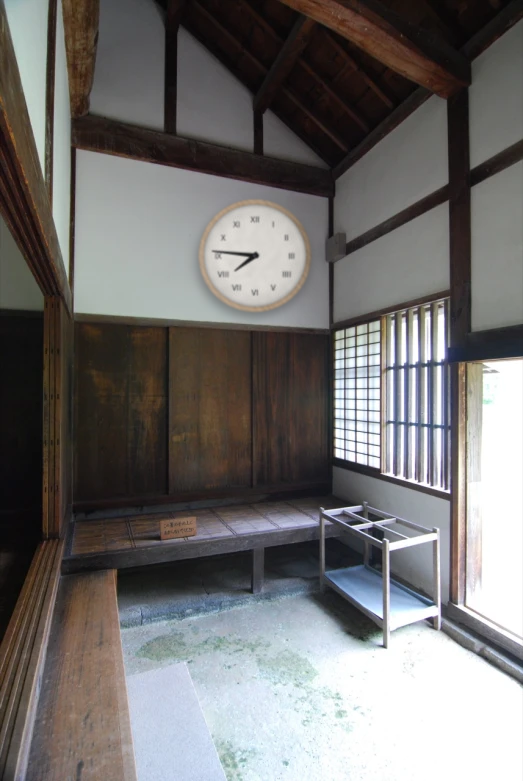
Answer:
{"hour": 7, "minute": 46}
